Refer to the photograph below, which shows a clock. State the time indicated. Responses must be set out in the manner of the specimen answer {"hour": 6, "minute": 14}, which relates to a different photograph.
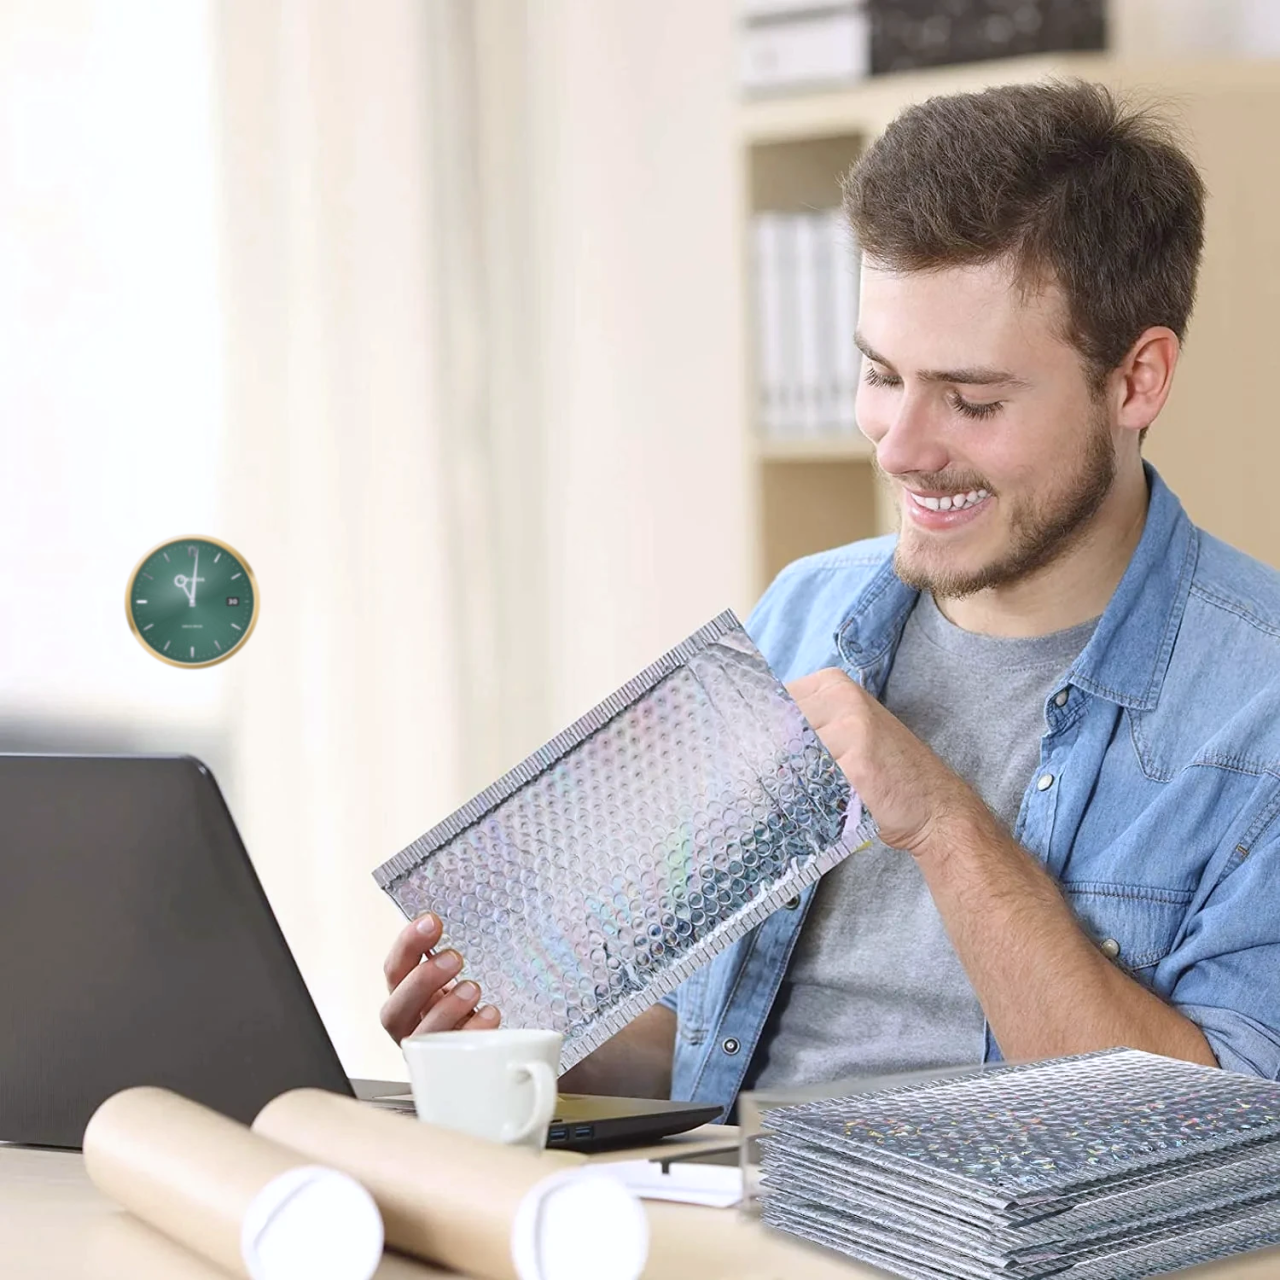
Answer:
{"hour": 11, "minute": 1}
